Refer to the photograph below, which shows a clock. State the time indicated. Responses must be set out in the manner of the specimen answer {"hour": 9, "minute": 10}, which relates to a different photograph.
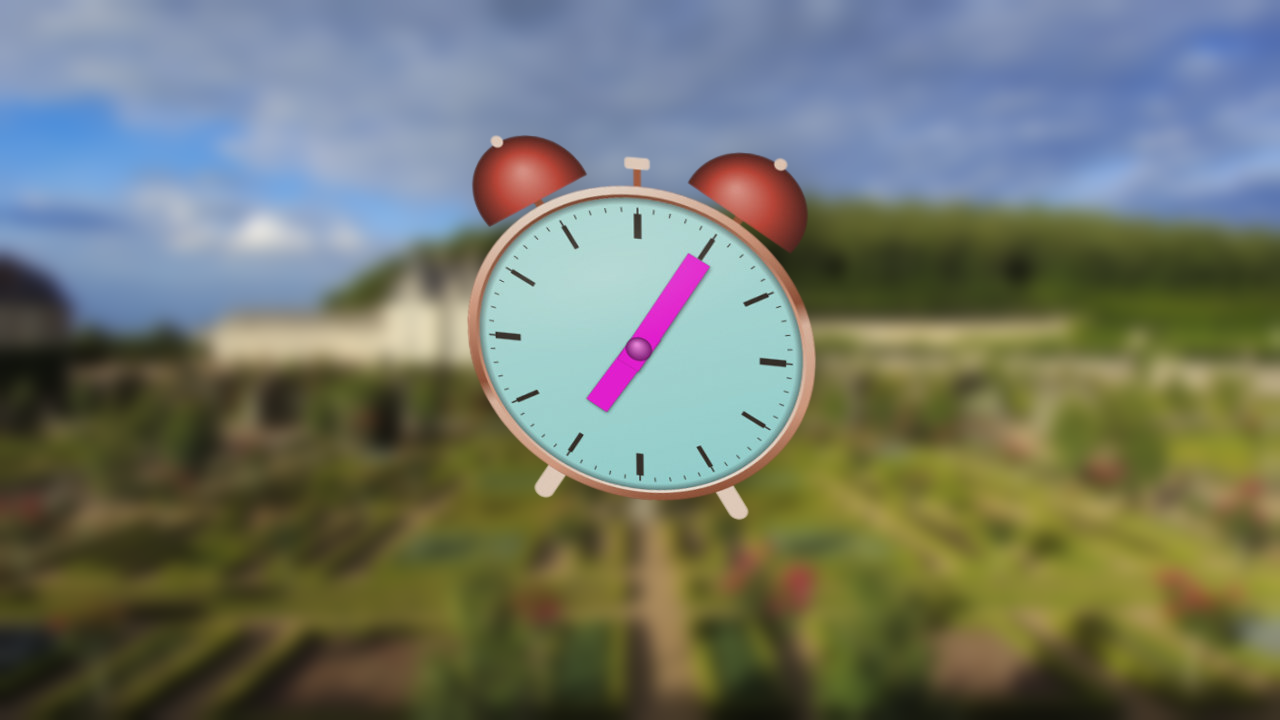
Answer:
{"hour": 7, "minute": 5}
